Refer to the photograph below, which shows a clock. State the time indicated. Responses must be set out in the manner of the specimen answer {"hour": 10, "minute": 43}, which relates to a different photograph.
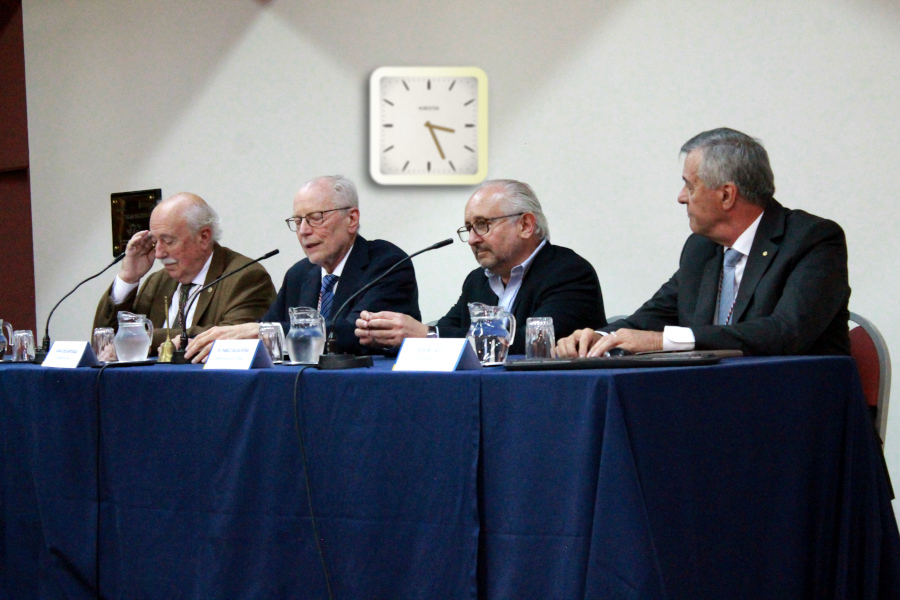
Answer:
{"hour": 3, "minute": 26}
